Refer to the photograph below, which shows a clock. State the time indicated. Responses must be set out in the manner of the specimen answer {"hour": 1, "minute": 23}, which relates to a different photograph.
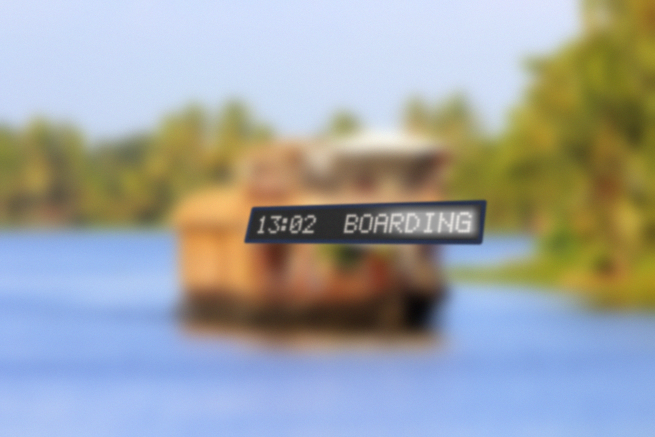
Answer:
{"hour": 13, "minute": 2}
